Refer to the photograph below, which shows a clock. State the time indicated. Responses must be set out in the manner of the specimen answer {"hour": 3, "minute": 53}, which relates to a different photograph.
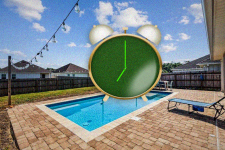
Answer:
{"hour": 7, "minute": 0}
